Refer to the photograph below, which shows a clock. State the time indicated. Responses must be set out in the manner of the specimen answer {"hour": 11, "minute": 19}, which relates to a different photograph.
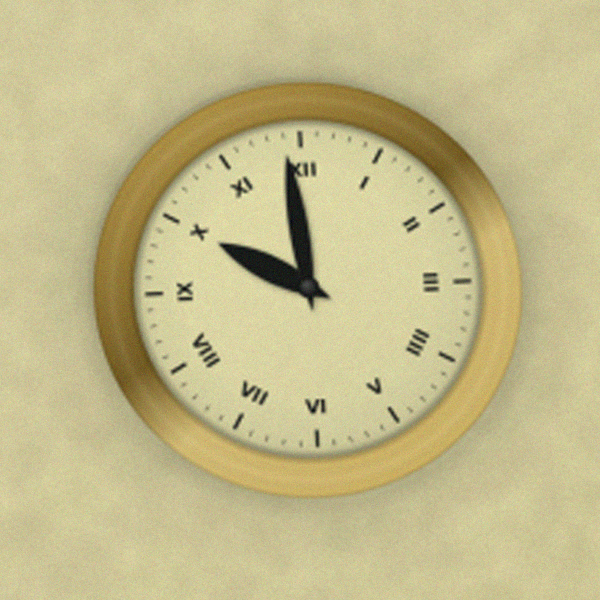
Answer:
{"hour": 9, "minute": 59}
